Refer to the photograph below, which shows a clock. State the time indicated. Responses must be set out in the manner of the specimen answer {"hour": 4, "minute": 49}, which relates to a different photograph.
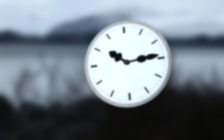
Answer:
{"hour": 10, "minute": 14}
